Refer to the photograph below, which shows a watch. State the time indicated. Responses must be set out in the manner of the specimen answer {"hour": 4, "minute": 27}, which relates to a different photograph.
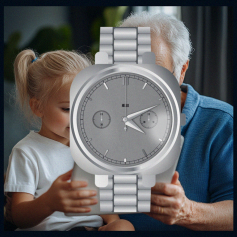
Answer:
{"hour": 4, "minute": 11}
